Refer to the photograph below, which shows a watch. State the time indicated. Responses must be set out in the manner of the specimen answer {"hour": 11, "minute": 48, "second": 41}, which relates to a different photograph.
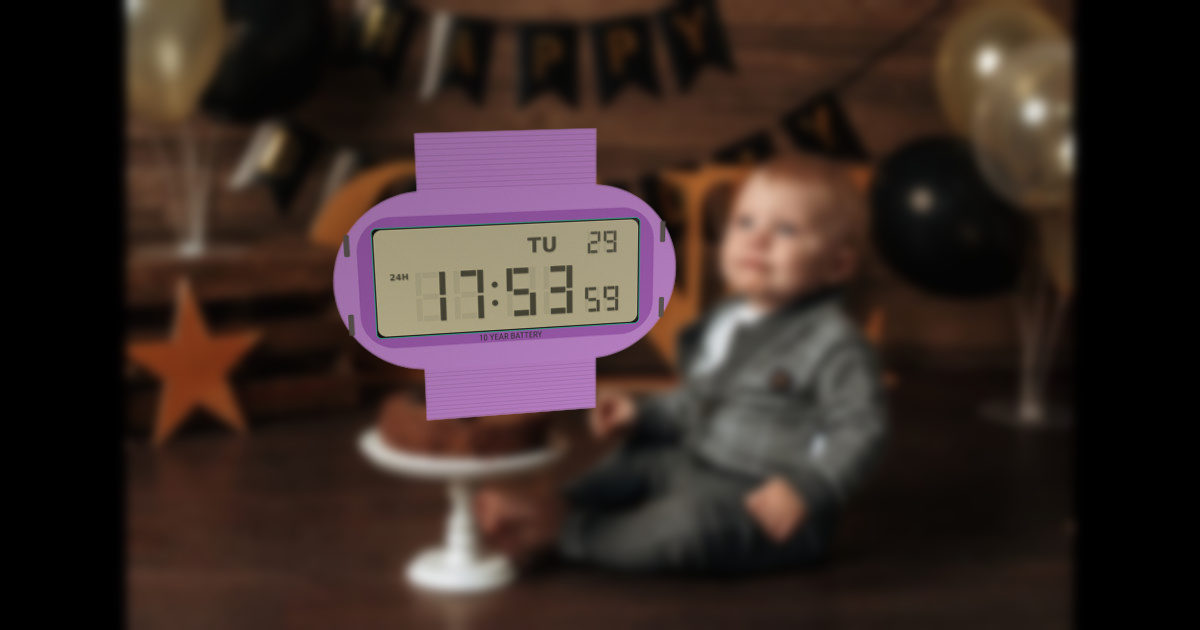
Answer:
{"hour": 17, "minute": 53, "second": 59}
